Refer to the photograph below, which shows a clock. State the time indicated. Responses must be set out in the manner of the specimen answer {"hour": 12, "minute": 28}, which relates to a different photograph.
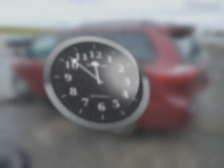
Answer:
{"hour": 11, "minute": 52}
